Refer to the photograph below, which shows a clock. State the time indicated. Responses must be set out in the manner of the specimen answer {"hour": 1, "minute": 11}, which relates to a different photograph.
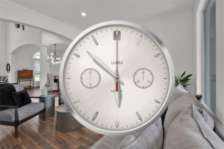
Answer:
{"hour": 5, "minute": 52}
